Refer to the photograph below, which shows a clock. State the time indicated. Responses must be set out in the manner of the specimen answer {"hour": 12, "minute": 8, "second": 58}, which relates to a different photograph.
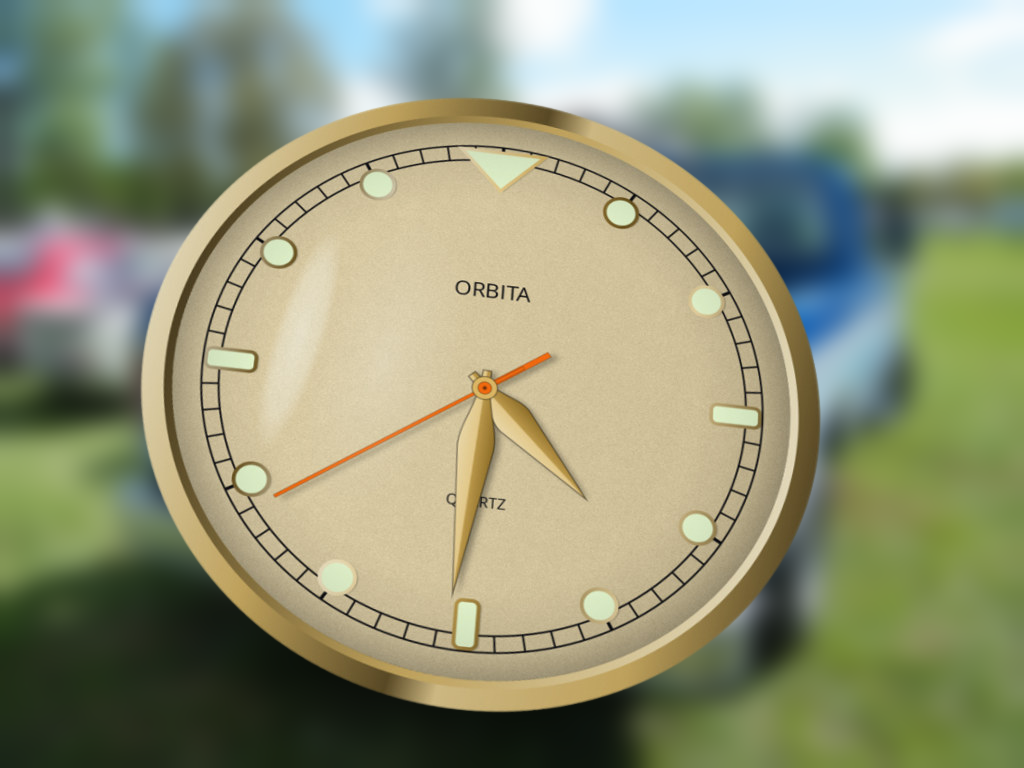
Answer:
{"hour": 4, "minute": 30, "second": 39}
